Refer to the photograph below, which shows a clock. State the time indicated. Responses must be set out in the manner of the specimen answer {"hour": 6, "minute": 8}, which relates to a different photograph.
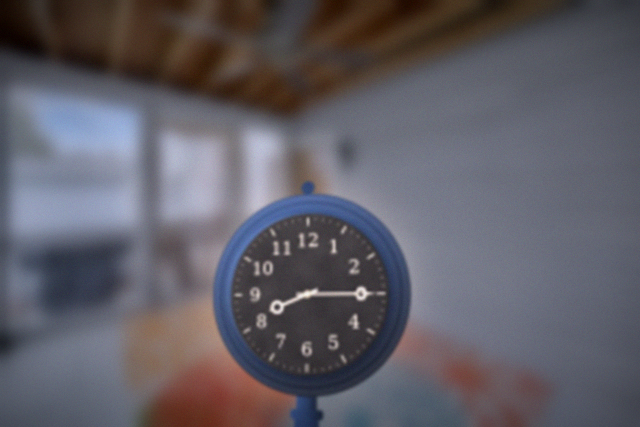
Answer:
{"hour": 8, "minute": 15}
